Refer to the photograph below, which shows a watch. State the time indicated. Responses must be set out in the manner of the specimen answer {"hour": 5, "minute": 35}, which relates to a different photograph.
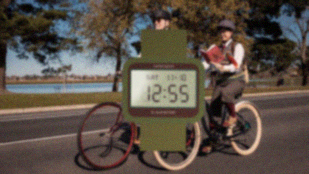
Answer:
{"hour": 12, "minute": 55}
